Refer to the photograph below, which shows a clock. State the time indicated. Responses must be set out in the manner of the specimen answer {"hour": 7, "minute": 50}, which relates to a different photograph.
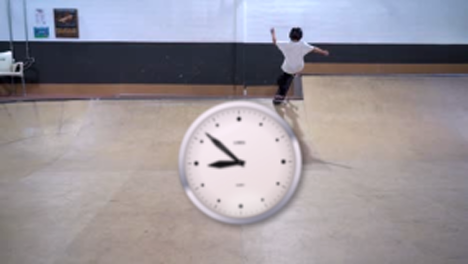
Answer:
{"hour": 8, "minute": 52}
